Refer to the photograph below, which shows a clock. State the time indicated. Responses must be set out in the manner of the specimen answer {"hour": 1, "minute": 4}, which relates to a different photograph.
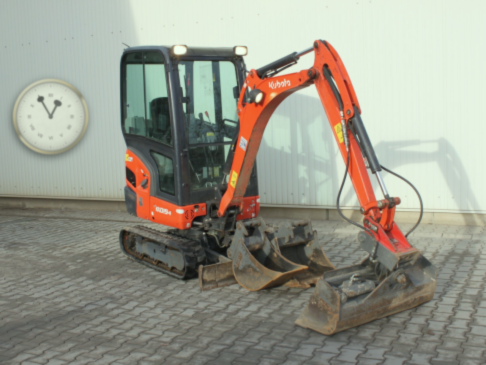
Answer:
{"hour": 12, "minute": 55}
